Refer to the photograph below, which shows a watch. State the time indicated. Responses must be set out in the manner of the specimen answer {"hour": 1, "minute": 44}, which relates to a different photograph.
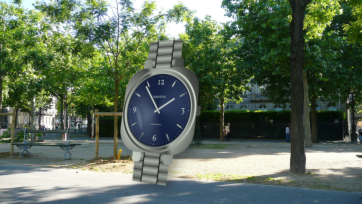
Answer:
{"hour": 1, "minute": 54}
